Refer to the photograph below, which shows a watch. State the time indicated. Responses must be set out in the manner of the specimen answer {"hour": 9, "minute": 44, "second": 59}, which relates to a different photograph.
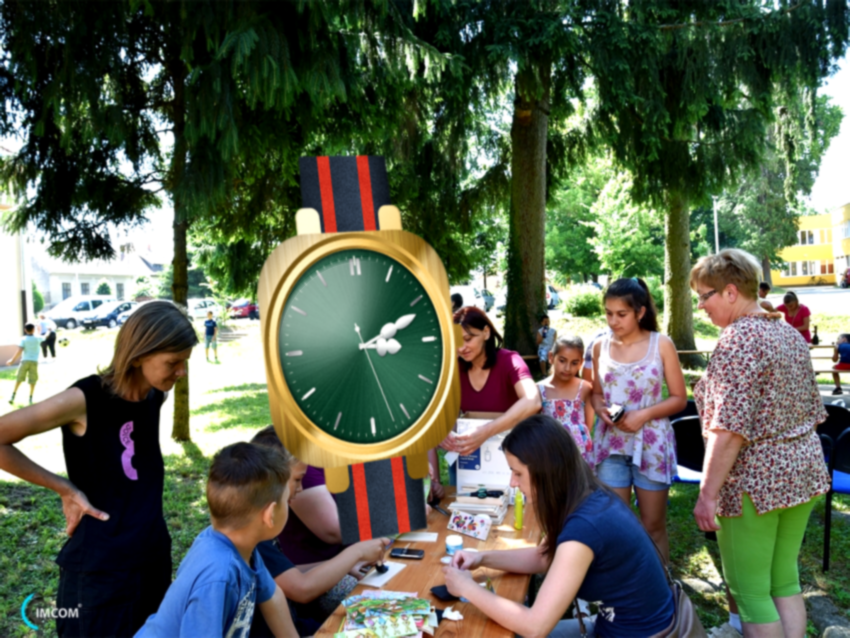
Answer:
{"hour": 3, "minute": 11, "second": 27}
